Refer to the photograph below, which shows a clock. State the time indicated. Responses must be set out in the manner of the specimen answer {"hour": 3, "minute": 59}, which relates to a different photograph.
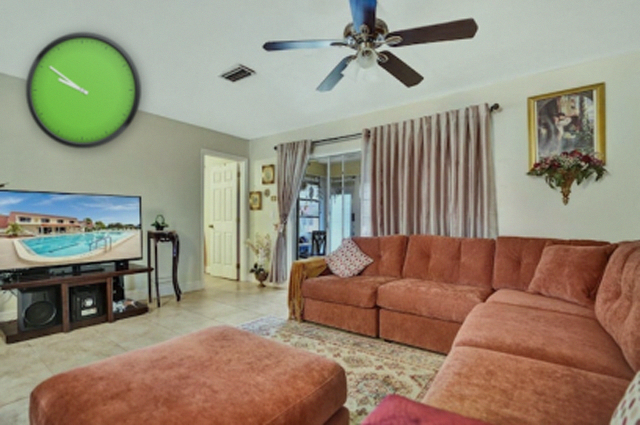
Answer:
{"hour": 9, "minute": 51}
